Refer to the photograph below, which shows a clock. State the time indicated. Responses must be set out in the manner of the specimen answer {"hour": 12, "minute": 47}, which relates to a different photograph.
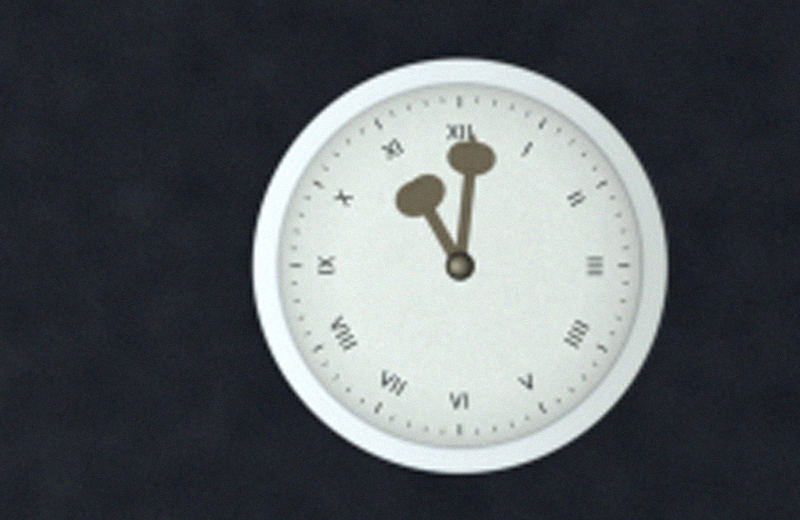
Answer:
{"hour": 11, "minute": 1}
